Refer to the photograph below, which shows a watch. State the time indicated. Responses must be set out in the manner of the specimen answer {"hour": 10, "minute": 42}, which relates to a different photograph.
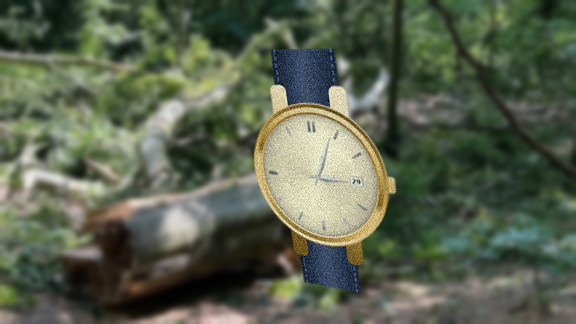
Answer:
{"hour": 3, "minute": 4}
